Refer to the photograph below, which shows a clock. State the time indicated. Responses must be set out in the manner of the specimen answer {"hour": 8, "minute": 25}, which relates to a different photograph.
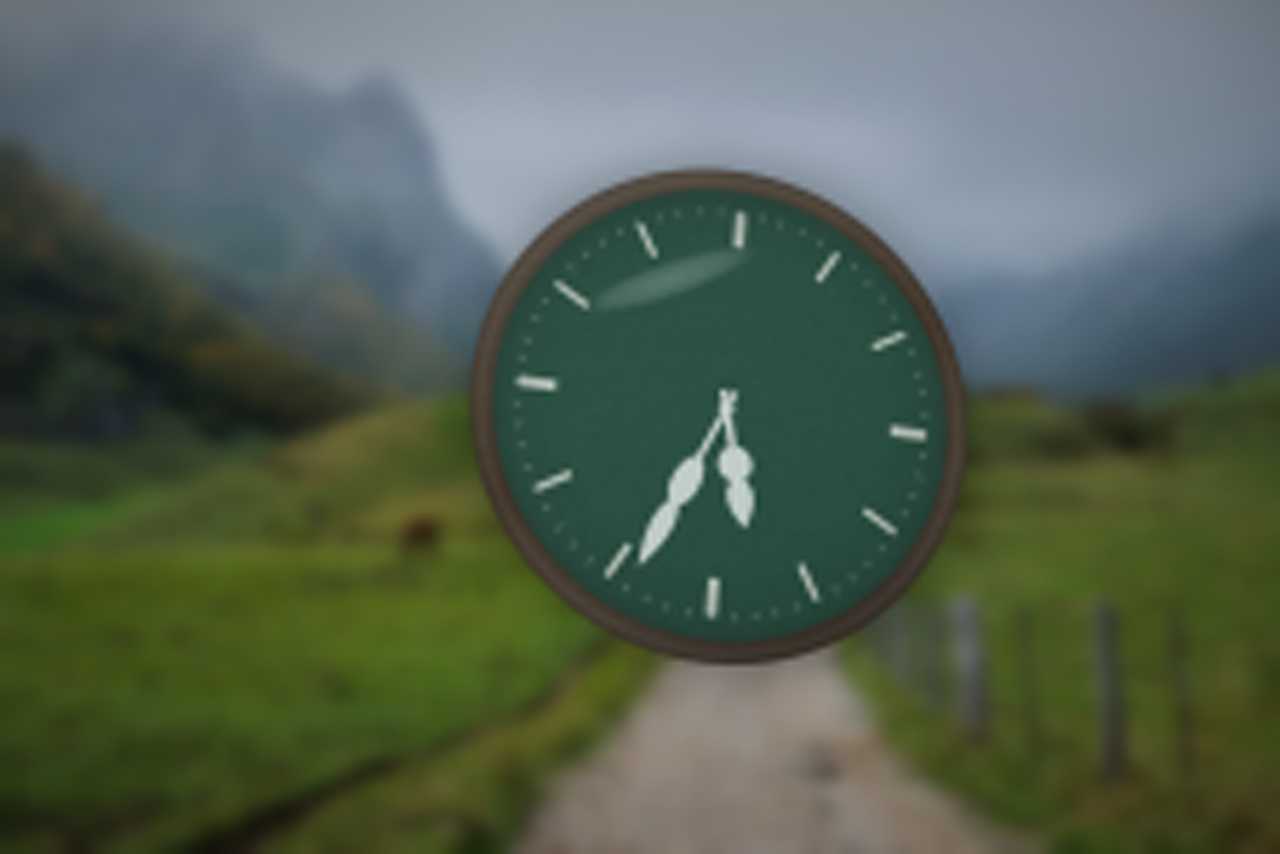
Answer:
{"hour": 5, "minute": 34}
